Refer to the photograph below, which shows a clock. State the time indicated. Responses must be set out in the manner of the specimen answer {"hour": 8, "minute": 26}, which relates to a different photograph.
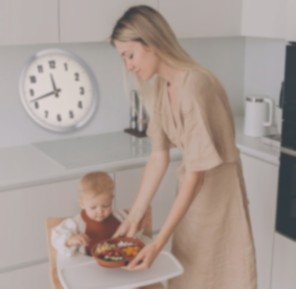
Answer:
{"hour": 11, "minute": 42}
